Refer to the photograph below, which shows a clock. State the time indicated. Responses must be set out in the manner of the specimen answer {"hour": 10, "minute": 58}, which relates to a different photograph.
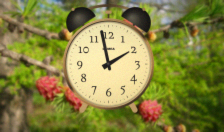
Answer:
{"hour": 1, "minute": 58}
